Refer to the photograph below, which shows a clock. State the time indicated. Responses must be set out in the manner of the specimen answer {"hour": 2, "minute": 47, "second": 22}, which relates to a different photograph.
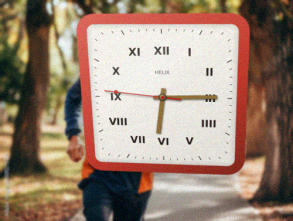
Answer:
{"hour": 6, "minute": 14, "second": 46}
